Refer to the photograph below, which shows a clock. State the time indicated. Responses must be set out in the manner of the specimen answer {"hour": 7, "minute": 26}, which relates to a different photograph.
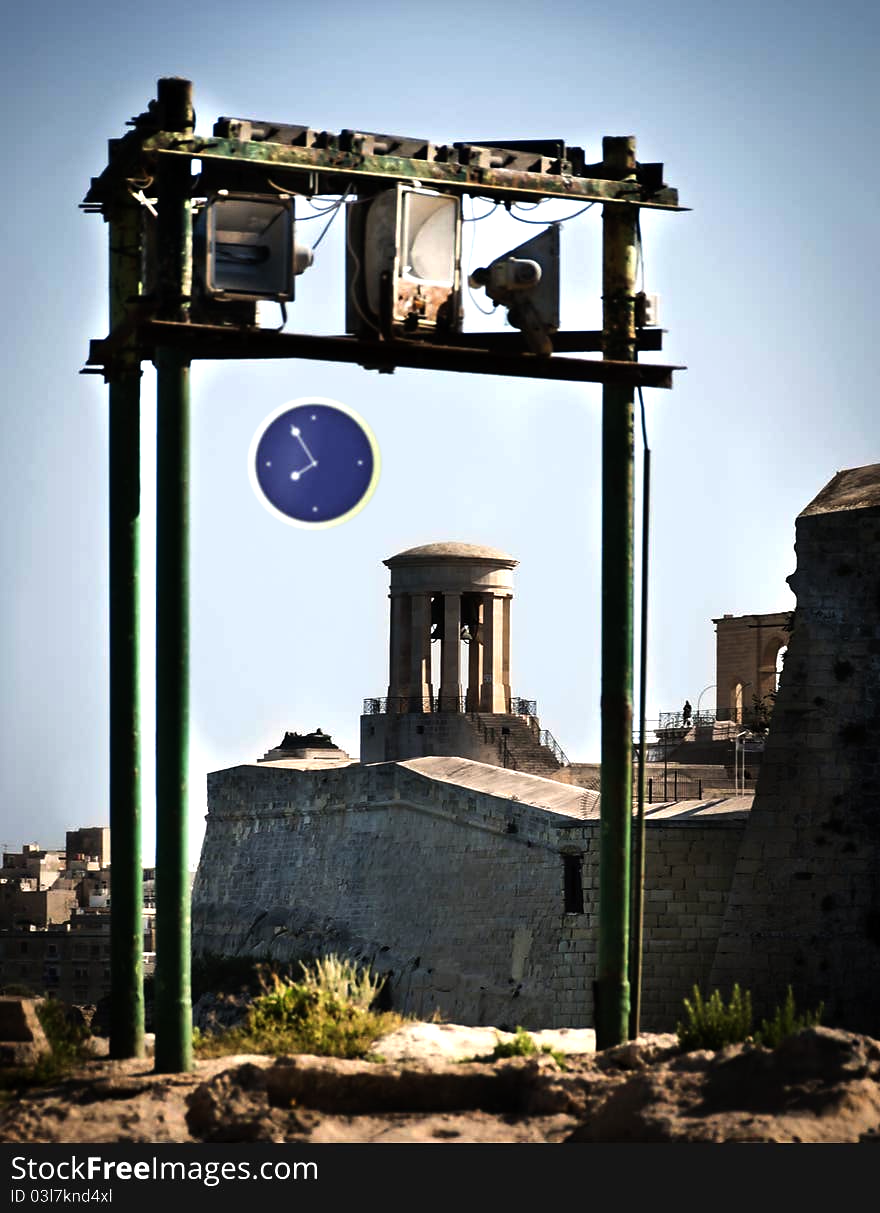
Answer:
{"hour": 7, "minute": 55}
